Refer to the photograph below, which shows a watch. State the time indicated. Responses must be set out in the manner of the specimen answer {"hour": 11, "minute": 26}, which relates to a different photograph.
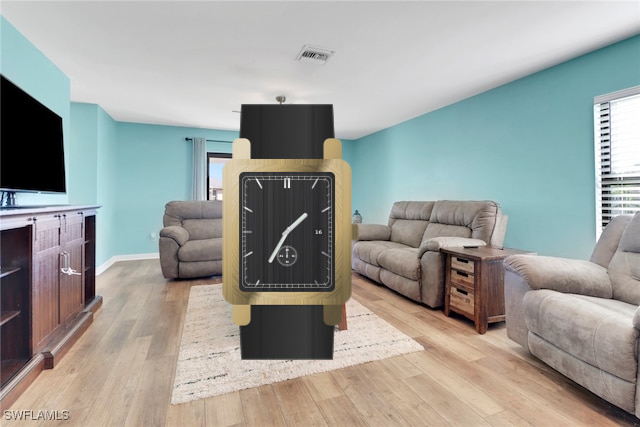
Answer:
{"hour": 1, "minute": 35}
